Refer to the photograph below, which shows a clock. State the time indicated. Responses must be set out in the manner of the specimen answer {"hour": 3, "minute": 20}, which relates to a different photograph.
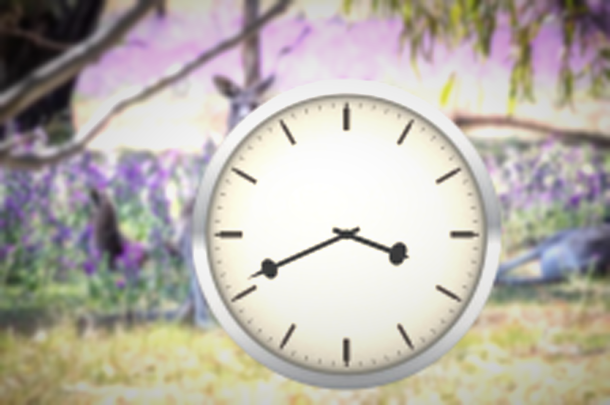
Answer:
{"hour": 3, "minute": 41}
